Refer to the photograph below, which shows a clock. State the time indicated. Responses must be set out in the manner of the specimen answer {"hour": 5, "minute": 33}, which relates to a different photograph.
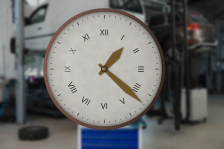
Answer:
{"hour": 1, "minute": 22}
